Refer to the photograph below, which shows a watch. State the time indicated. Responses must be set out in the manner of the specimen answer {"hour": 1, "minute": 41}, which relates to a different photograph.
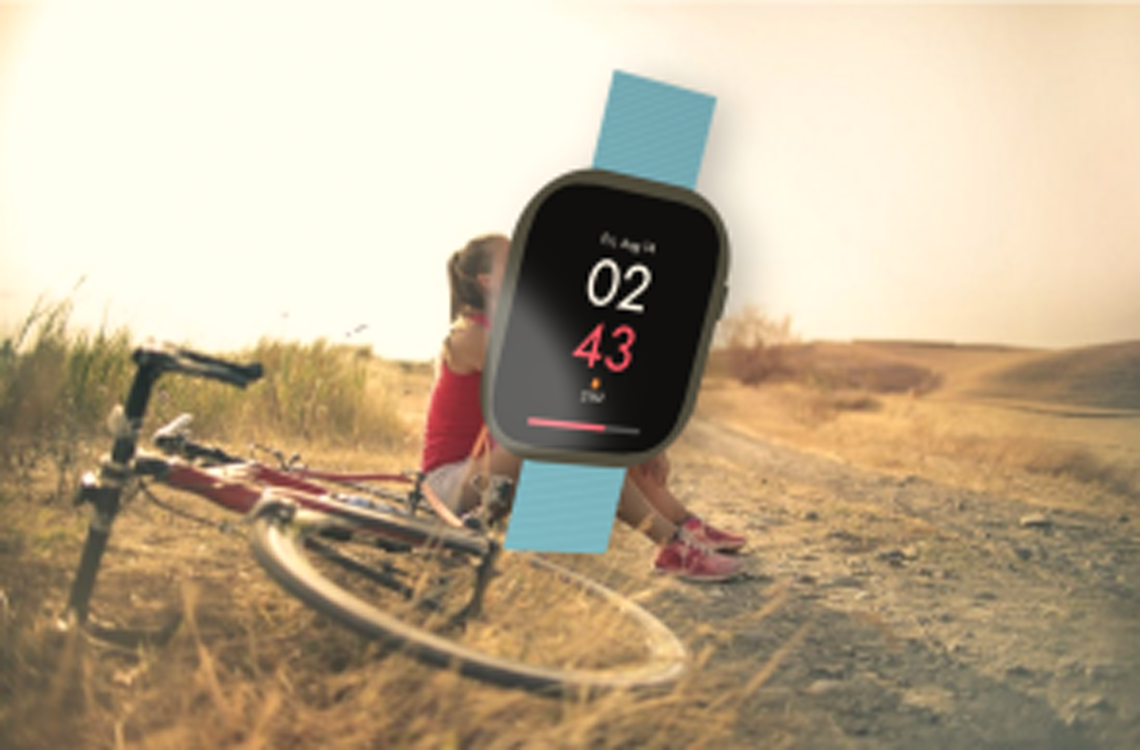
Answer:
{"hour": 2, "minute": 43}
